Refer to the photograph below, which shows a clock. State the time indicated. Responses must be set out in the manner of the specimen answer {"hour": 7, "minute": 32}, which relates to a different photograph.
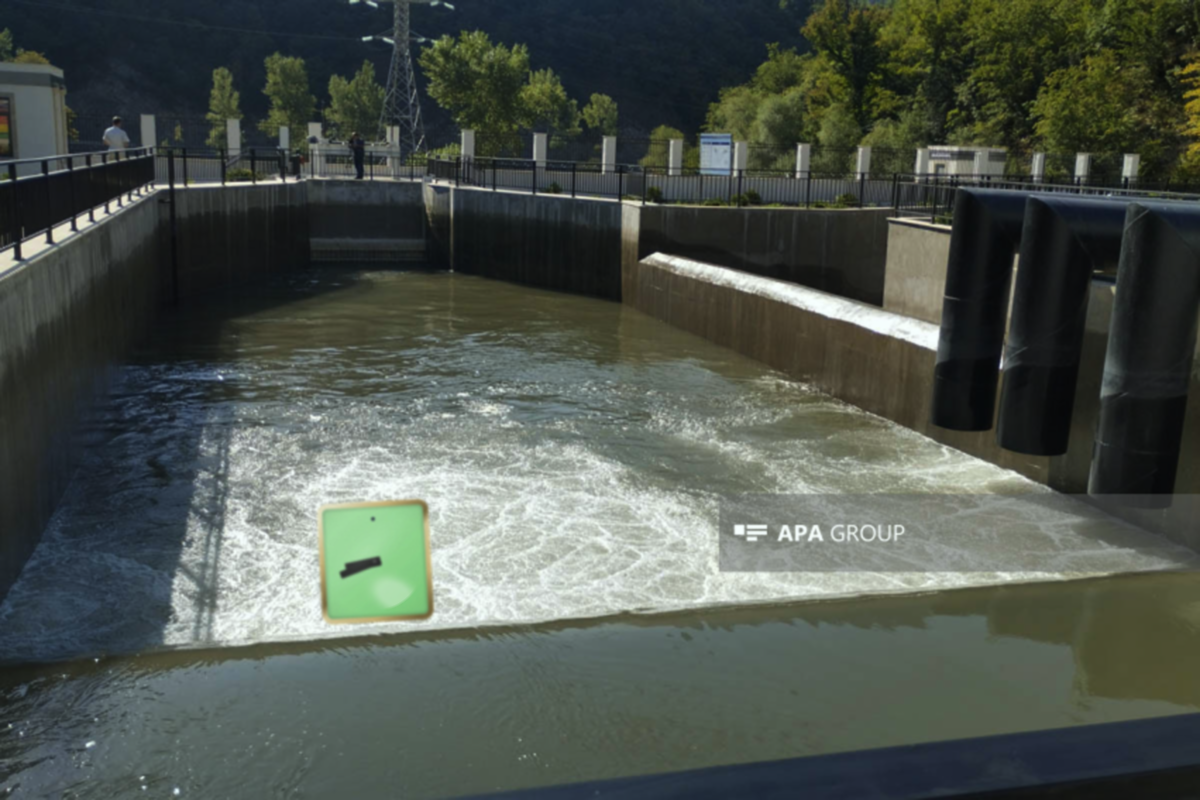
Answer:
{"hour": 8, "minute": 42}
